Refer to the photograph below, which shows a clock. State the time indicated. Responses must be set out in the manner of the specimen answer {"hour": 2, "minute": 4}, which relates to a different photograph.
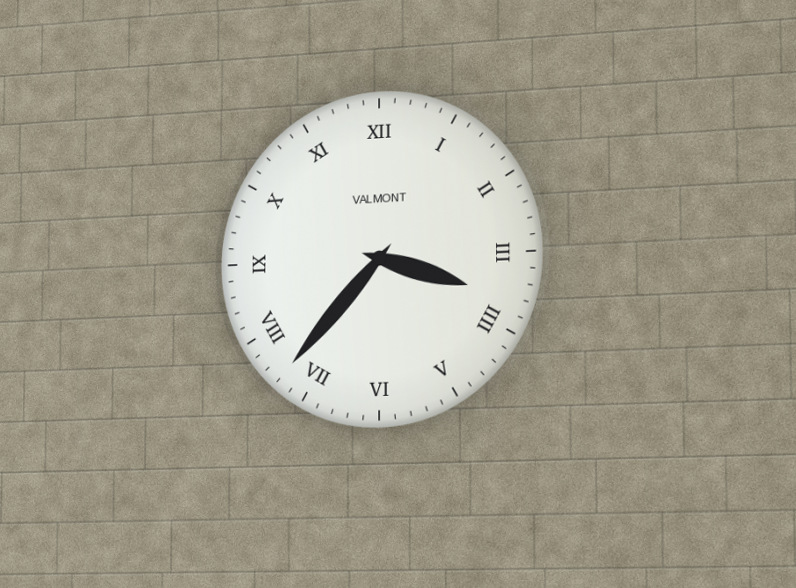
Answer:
{"hour": 3, "minute": 37}
